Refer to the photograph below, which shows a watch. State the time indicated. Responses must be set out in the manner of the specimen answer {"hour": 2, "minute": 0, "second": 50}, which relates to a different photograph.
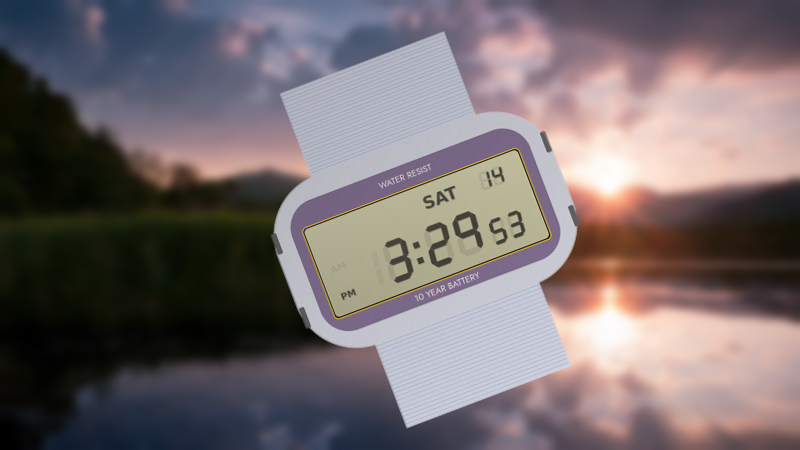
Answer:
{"hour": 3, "minute": 29, "second": 53}
